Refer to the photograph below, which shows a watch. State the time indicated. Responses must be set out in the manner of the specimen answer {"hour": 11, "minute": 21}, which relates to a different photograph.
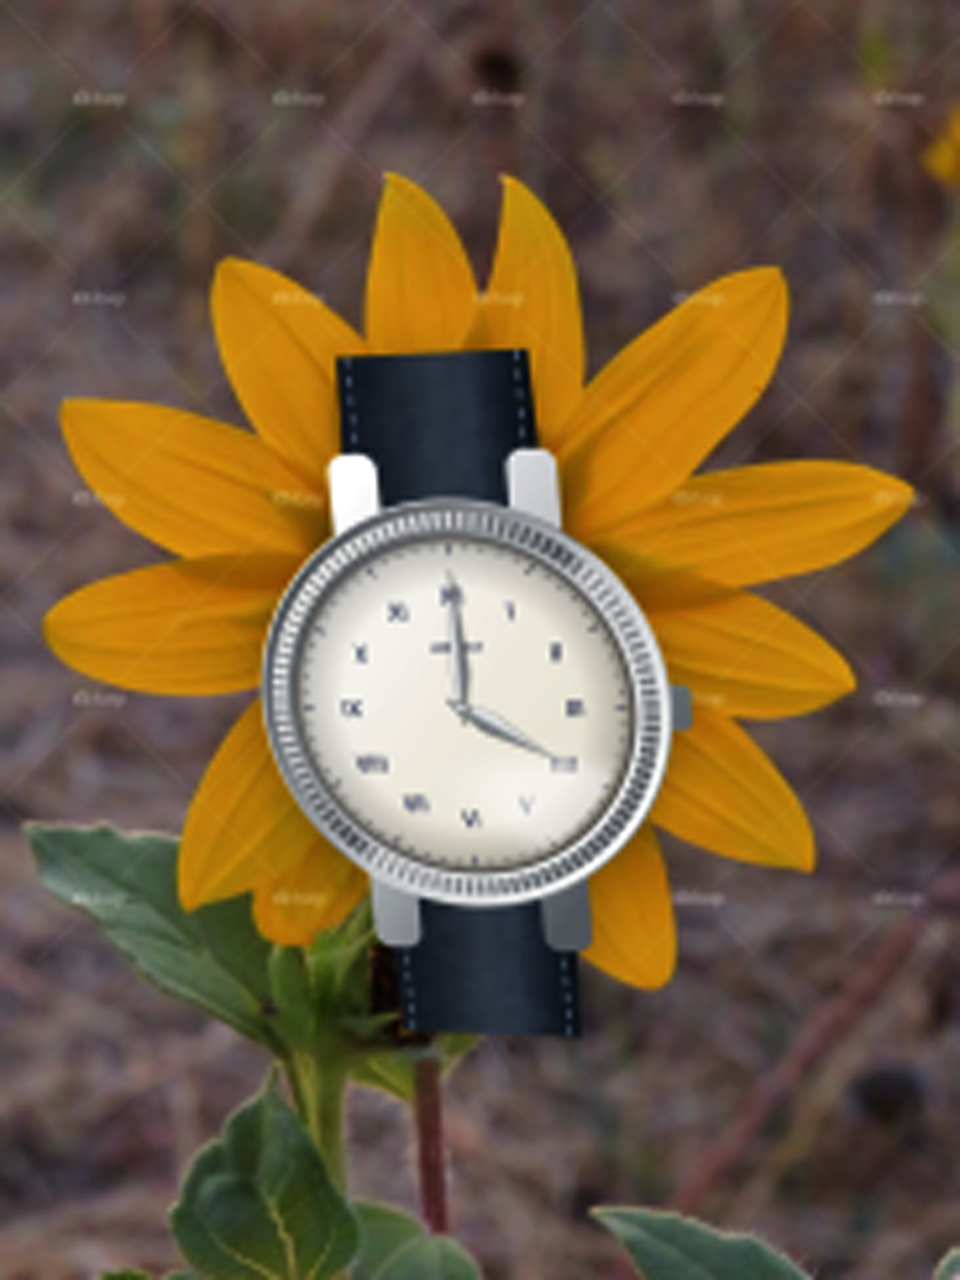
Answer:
{"hour": 4, "minute": 0}
